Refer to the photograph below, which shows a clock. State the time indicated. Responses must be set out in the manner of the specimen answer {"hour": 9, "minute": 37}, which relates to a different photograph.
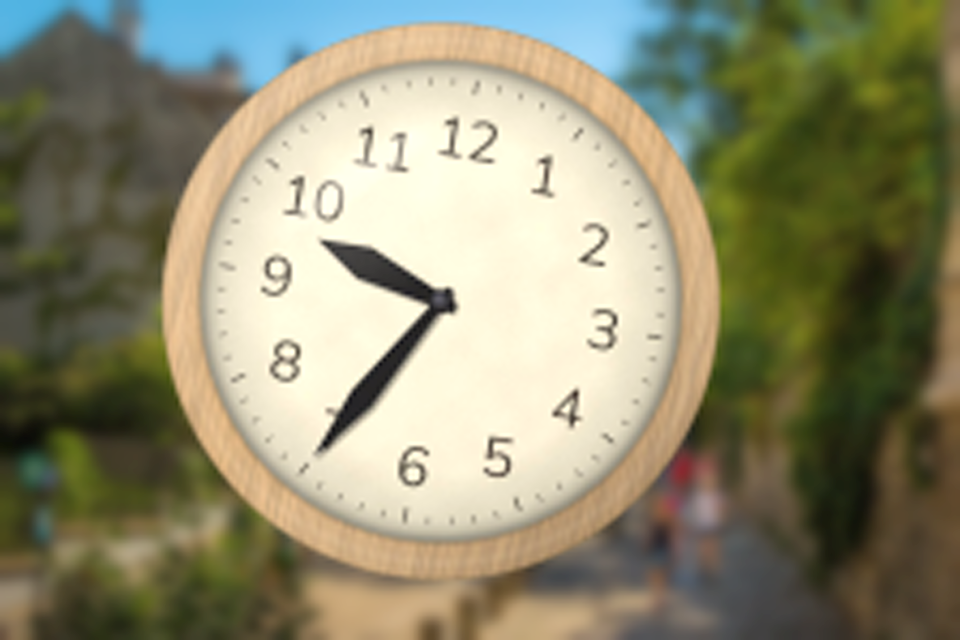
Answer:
{"hour": 9, "minute": 35}
